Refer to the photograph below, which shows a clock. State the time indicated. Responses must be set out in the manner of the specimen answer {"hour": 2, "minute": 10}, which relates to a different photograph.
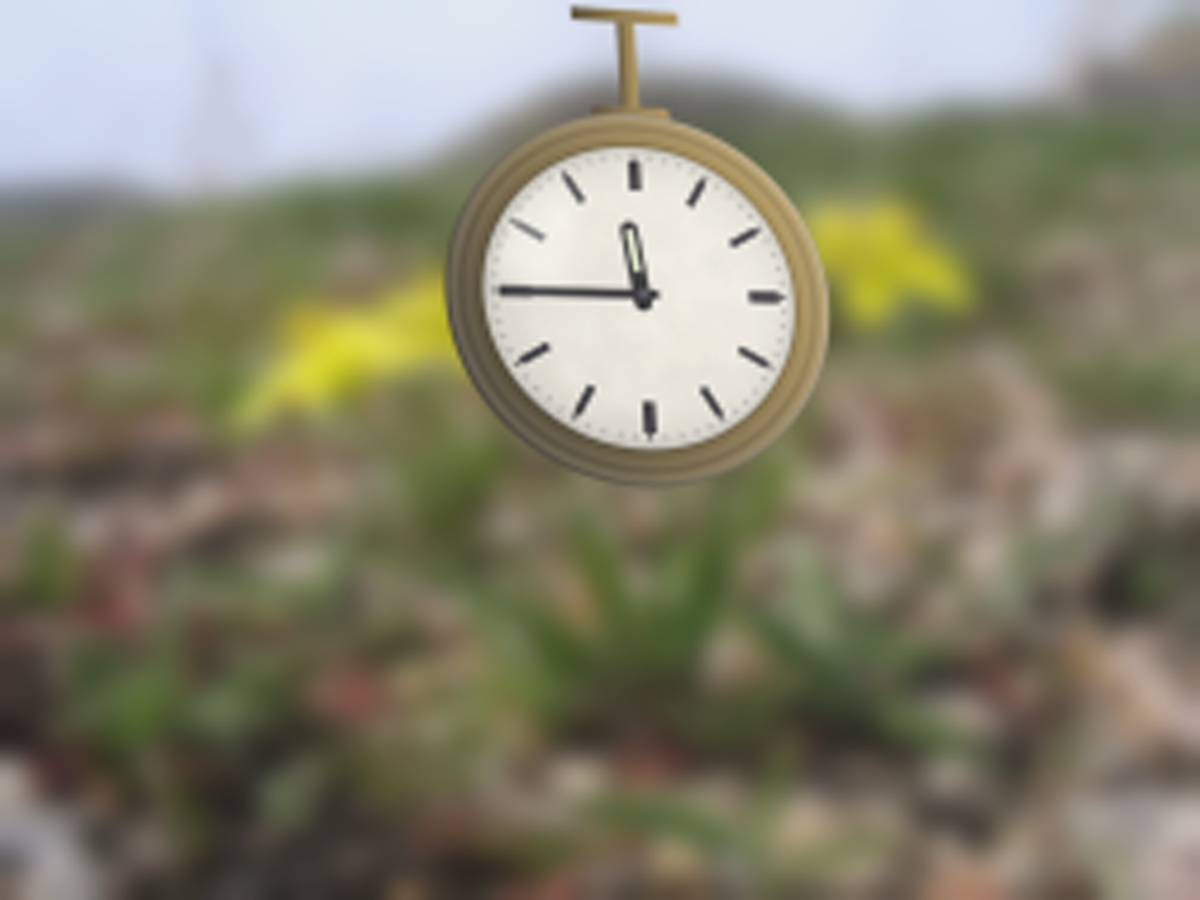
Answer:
{"hour": 11, "minute": 45}
